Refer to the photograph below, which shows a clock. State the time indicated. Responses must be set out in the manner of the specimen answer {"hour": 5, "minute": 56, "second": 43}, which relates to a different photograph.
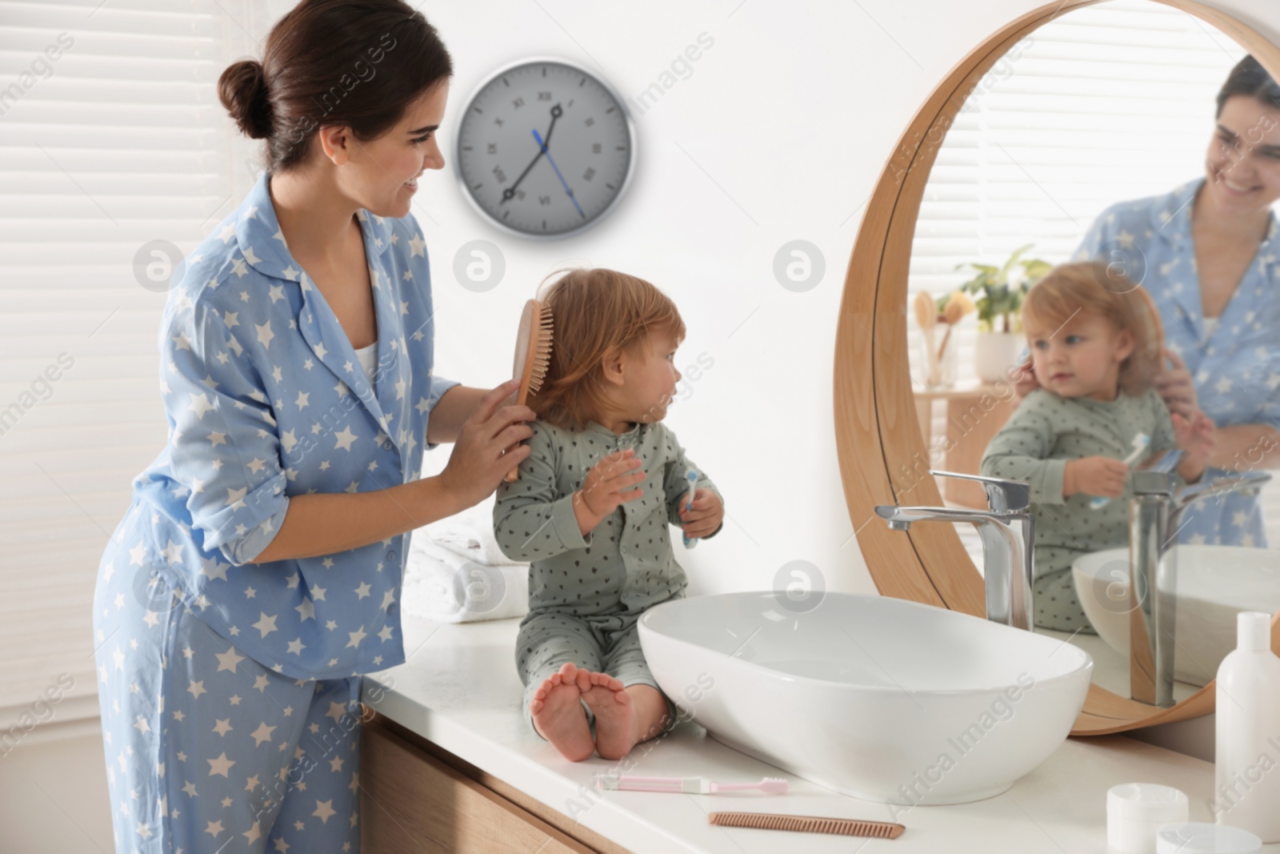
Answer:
{"hour": 12, "minute": 36, "second": 25}
